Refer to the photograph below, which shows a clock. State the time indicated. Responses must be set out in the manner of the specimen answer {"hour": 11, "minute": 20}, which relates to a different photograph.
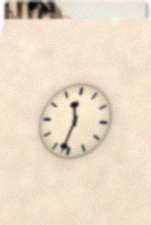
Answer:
{"hour": 11, "minute": 32}
